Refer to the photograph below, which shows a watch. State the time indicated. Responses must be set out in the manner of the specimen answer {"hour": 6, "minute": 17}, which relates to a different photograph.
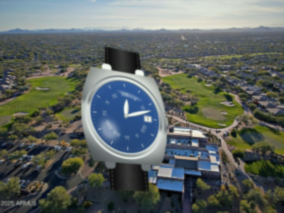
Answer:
{"hour": 12, "minute": 12}
